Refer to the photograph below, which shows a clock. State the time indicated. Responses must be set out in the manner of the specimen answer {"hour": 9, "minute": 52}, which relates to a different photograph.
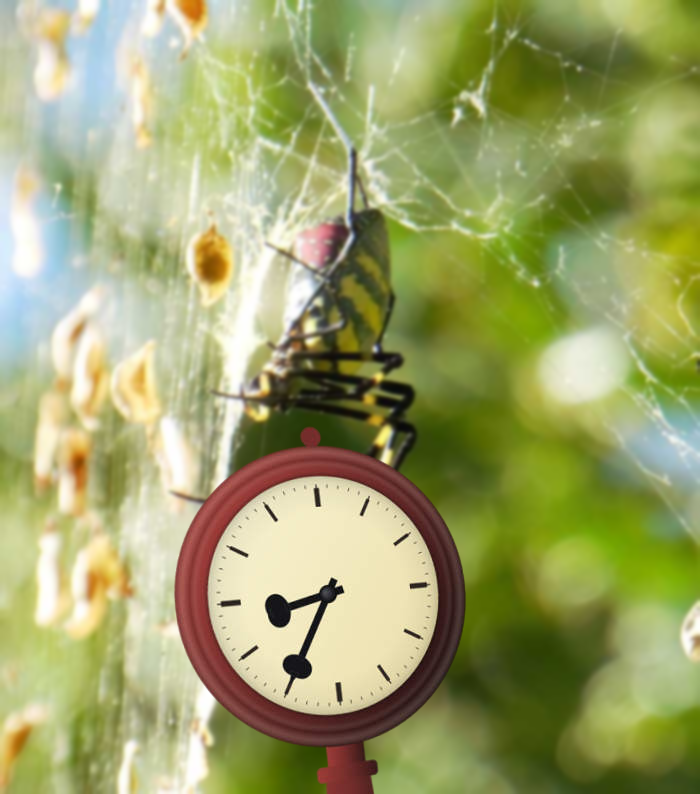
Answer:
{"hour": 8, "minute": 35}
